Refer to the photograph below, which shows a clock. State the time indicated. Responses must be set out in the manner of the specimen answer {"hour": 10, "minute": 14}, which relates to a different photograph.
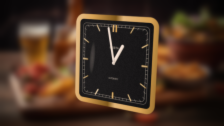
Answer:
{"hour": 12, "minute": 58}
